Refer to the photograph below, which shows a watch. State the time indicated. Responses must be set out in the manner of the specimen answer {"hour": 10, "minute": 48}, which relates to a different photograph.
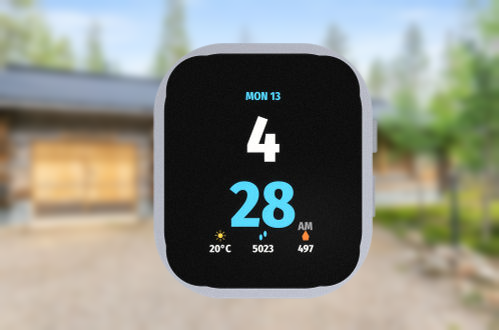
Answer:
{"hour": 4, "minute": 28}
